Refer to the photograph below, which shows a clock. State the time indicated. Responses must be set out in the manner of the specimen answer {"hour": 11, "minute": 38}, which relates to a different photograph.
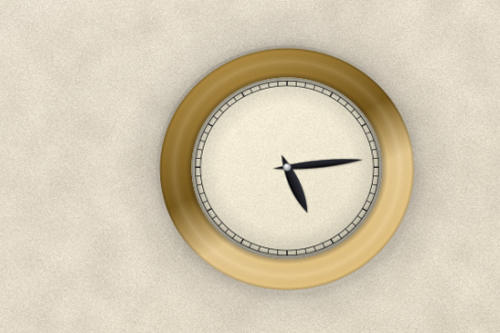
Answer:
{"hour": 5, "minute": 14}
